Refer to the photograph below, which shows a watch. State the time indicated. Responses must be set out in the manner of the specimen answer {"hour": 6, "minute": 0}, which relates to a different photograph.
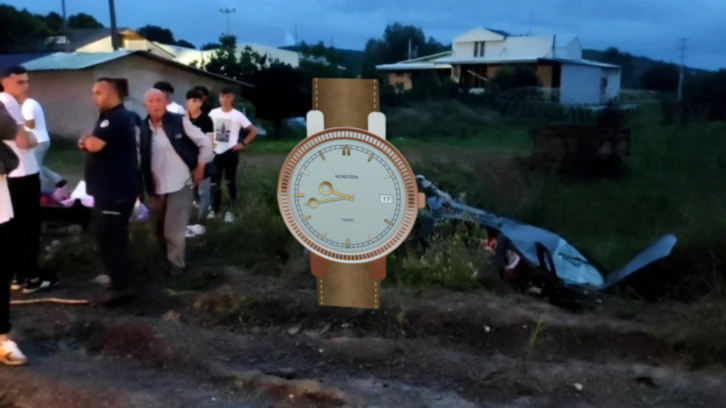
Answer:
{"hour": 9, "minute": 43}
